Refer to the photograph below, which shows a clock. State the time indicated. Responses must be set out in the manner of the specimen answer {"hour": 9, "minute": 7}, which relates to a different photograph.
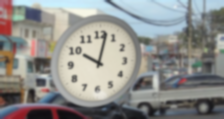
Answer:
{"hour": 10, "minute": 2}
